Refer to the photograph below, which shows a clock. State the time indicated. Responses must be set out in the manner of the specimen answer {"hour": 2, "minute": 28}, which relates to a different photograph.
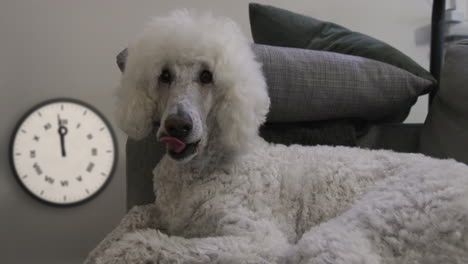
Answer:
{"hour": 11, "minute": 59}
